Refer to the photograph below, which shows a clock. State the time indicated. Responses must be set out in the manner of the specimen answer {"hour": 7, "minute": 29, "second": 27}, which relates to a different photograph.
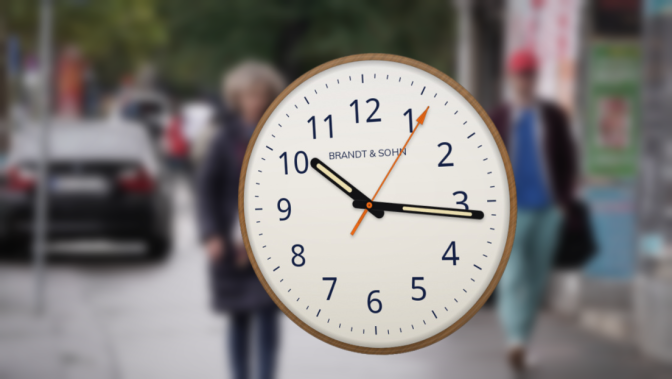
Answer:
{"hour": 10, "minute": 16, "second": 6}
